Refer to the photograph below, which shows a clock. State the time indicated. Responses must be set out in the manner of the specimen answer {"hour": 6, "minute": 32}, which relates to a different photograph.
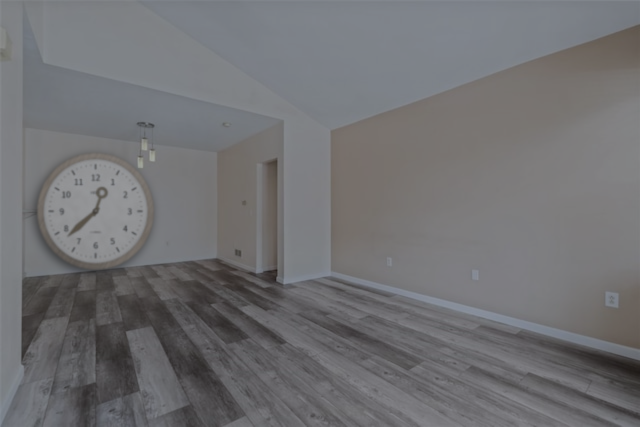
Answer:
{"hour": 12, "minute": 38}
